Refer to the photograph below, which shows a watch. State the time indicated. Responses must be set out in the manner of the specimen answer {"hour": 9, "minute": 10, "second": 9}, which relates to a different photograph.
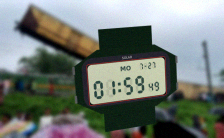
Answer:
{"hour": 1, "minute": 59, "second": 49}
